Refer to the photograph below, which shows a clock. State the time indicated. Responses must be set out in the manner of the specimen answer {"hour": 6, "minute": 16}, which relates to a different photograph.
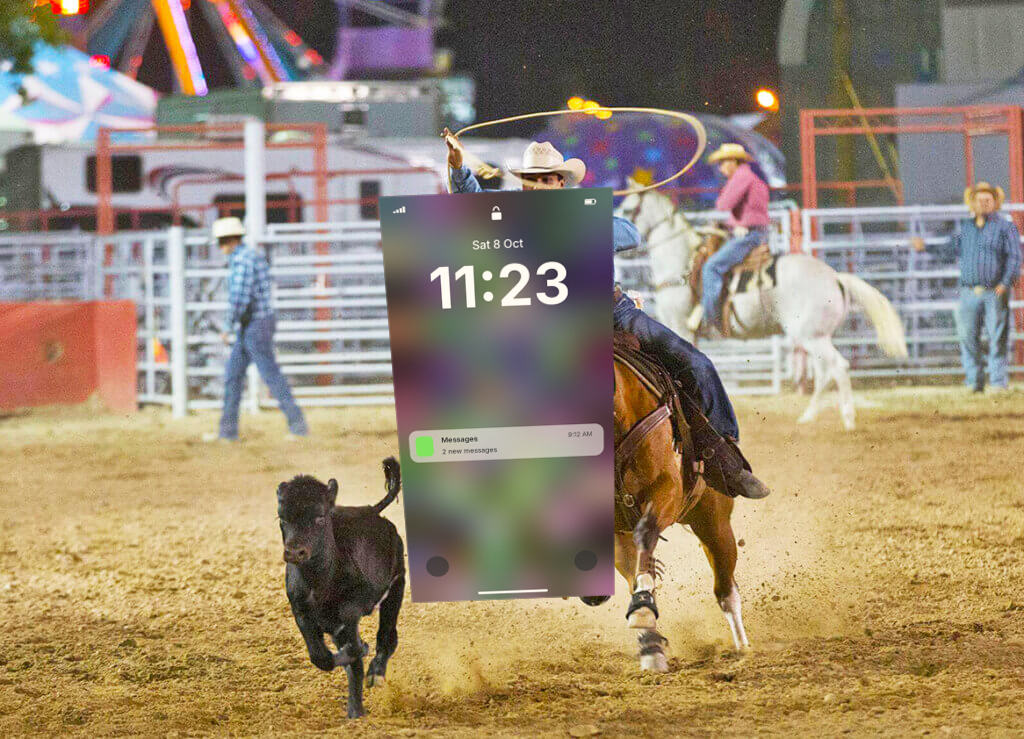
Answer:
{"hour": 11, "minute": 23}
